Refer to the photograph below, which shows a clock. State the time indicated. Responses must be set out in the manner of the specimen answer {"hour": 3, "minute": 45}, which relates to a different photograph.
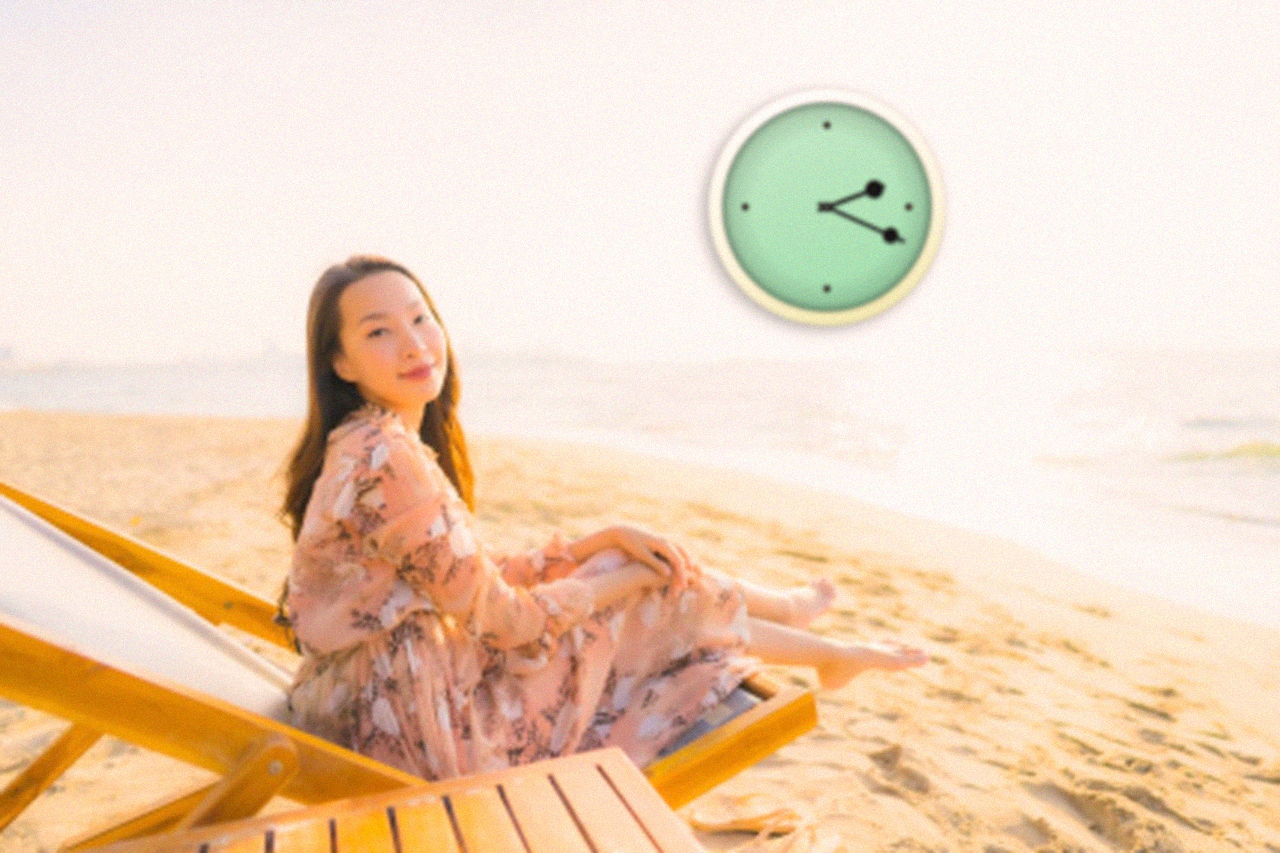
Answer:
{"hour": 2, "minute": 19}
